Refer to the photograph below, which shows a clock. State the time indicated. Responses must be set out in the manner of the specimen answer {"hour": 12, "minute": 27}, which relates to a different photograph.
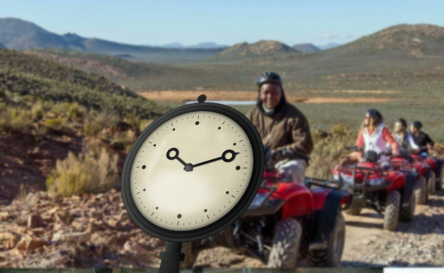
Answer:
{"hour": 10, "minute": 12}
